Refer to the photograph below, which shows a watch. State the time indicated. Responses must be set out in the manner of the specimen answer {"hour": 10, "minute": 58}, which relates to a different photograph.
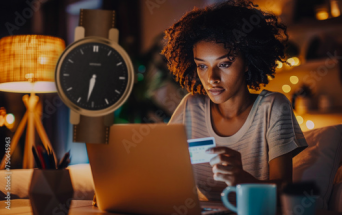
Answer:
{"hour": 6, "minute": 32}
